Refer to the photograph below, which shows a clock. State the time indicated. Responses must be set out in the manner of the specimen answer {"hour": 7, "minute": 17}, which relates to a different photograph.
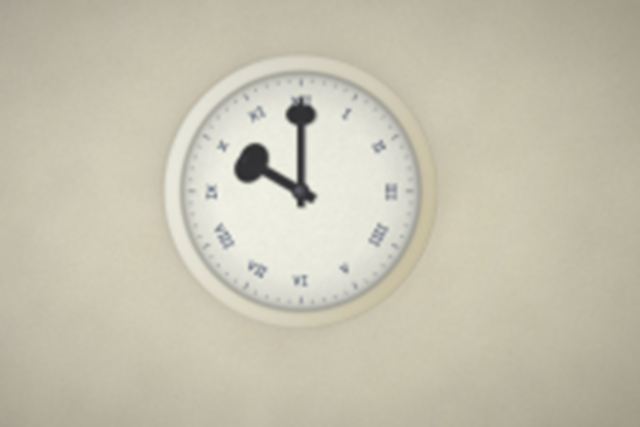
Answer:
{"hour": 10, "minute": 0}
